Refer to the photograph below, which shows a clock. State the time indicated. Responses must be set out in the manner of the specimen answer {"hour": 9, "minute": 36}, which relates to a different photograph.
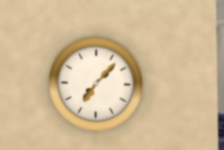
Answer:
{"hour": 7, "minute": 7}
